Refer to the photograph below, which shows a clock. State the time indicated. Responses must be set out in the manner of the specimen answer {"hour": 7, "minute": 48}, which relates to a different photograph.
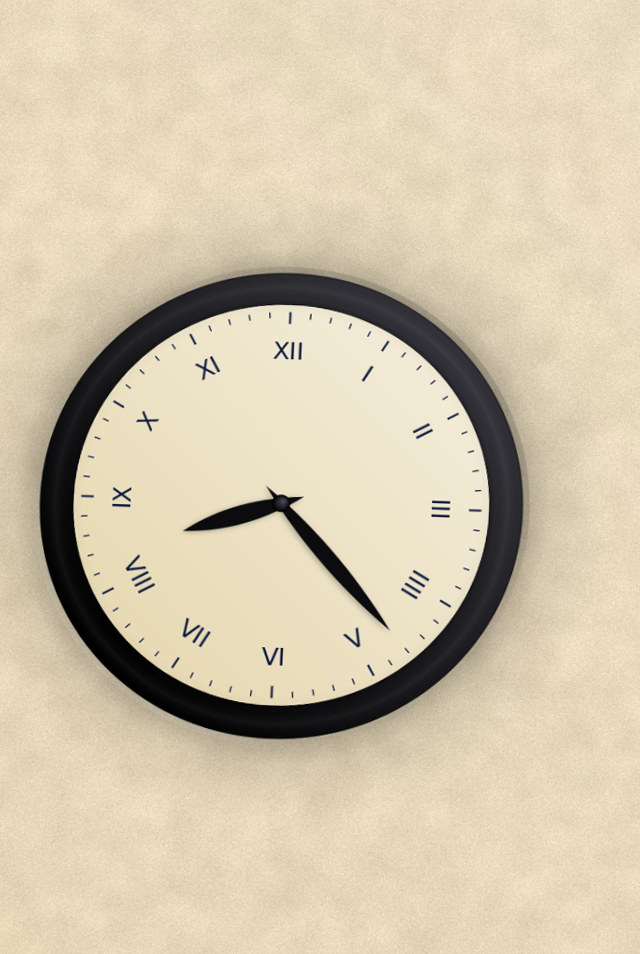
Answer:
{"hour": 8, "minute": 23}
